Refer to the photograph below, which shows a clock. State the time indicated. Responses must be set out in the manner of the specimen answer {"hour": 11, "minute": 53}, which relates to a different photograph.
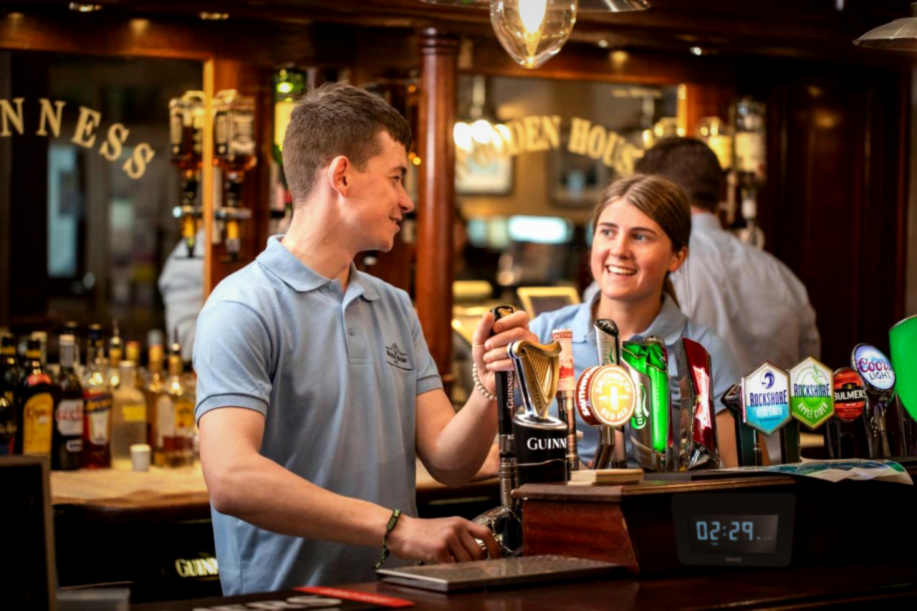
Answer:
{"hour": 2, "minute": 29}
